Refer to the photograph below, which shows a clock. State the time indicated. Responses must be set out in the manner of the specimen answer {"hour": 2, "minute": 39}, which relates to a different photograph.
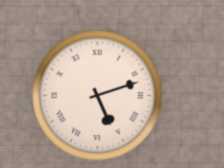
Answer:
{"hour": 5, "minute": 12}
